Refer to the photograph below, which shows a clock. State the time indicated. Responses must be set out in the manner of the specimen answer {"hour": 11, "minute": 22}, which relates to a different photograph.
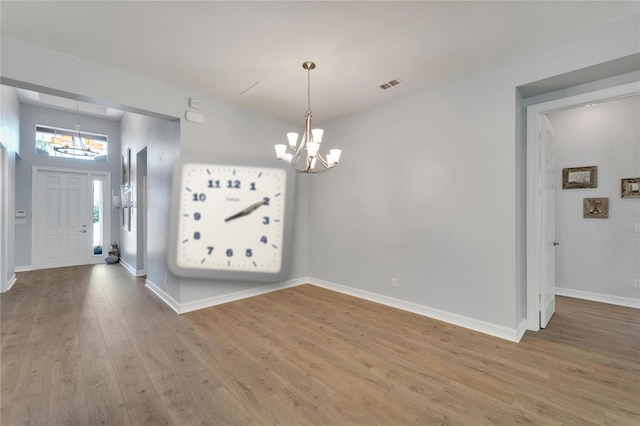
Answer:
{"hour": 2, "minute": 10}
